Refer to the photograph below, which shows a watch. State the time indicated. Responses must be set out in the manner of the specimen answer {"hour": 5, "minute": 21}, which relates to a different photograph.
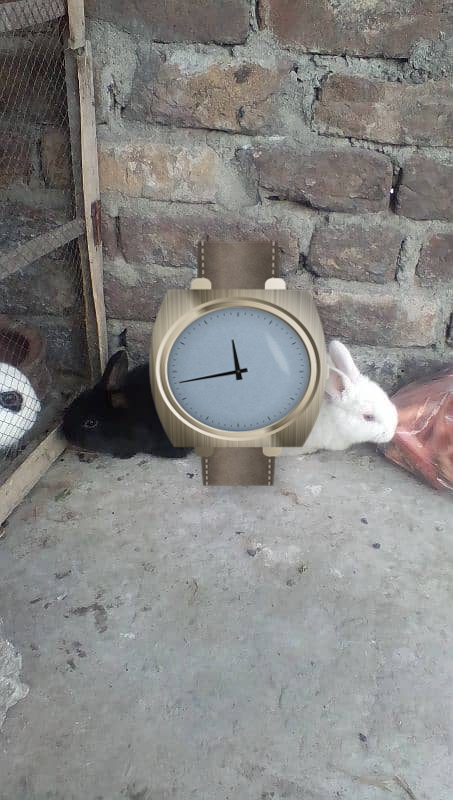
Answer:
{"hour": 11, "minute": 43}
